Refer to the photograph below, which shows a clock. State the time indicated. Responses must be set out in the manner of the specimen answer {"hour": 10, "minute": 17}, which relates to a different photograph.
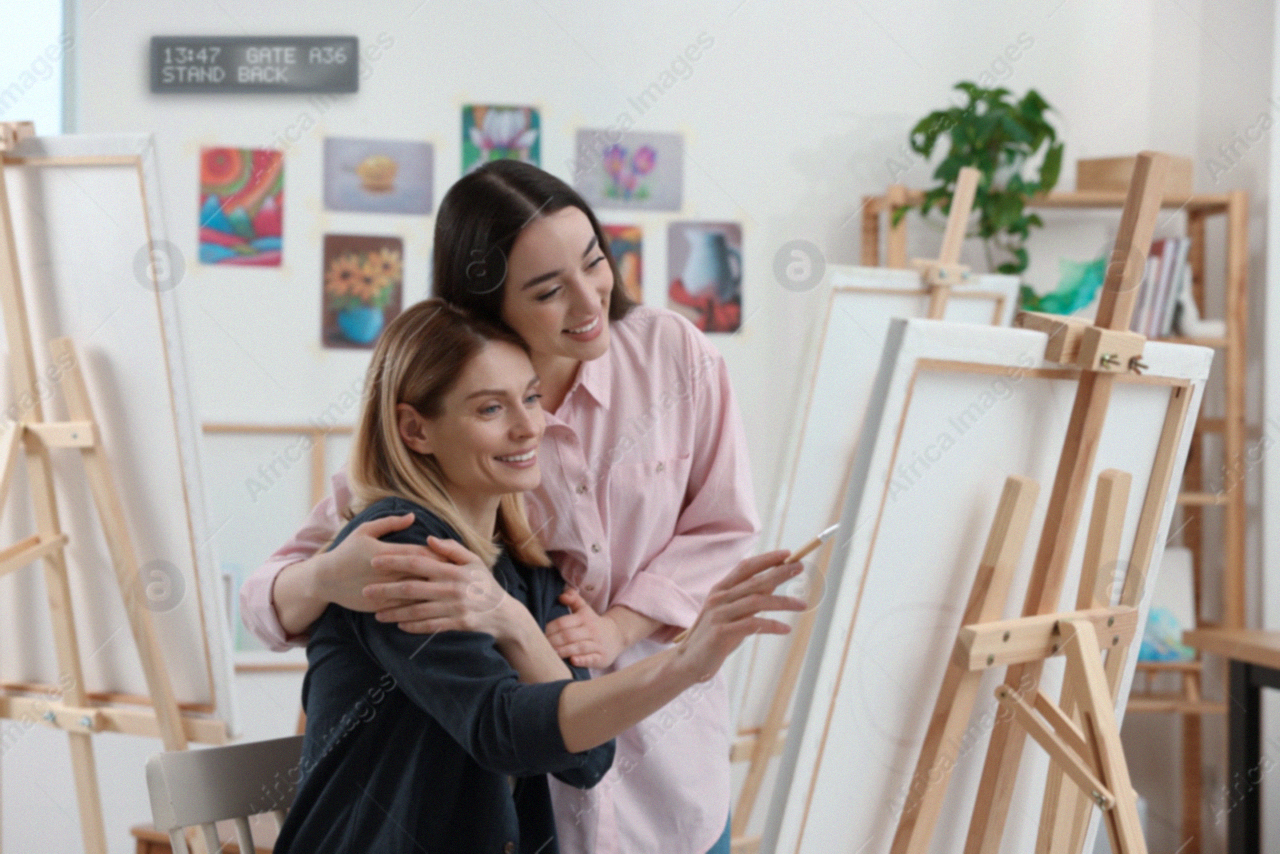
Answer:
{"hour": 13, "minute": 47}
